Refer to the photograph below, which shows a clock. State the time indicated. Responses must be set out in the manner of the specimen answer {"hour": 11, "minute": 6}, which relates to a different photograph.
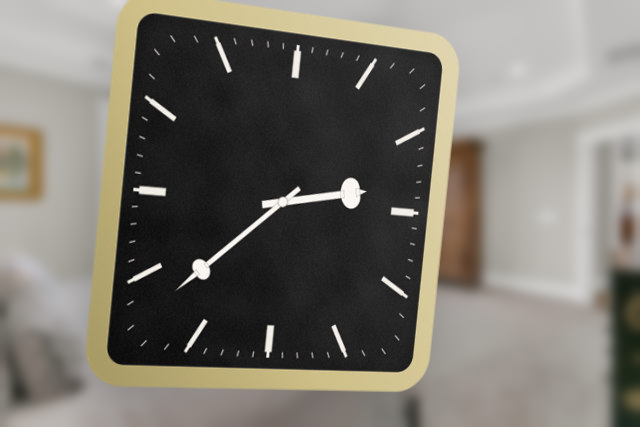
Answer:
{"hour": 2, "minute": 38}
